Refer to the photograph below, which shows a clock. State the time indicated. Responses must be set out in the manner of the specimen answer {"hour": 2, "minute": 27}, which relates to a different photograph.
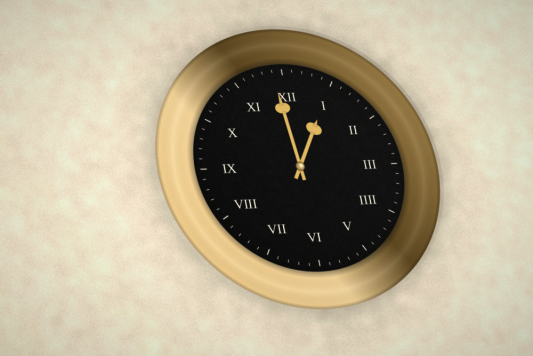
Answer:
{"hour": 12, "minute": 59}
